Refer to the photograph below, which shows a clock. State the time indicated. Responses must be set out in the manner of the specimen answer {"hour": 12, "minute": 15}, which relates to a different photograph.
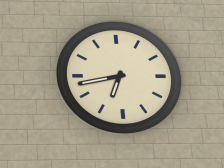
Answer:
{"hour": 6, "minute": 43}
